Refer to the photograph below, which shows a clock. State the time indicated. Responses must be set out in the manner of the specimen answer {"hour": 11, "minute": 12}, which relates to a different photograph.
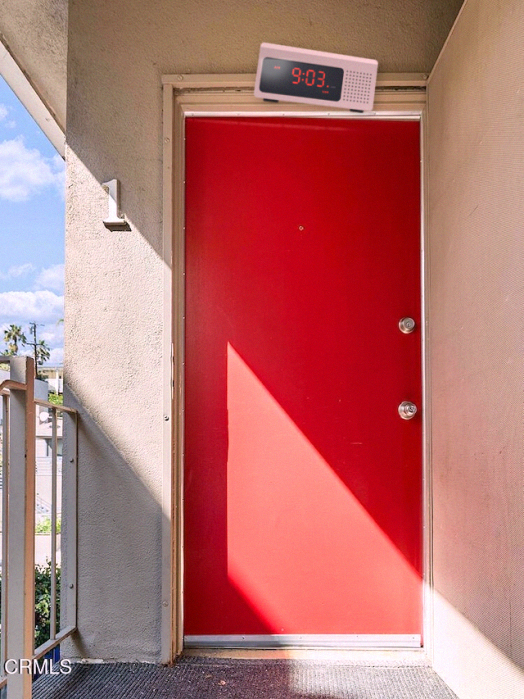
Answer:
{"hour": 9, "minute": 3}
